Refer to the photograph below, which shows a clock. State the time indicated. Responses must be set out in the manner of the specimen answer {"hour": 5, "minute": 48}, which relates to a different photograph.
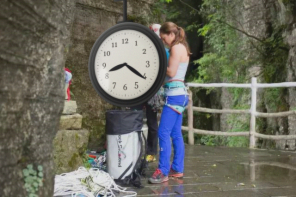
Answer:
{"hour": 8, "minute": 21}
